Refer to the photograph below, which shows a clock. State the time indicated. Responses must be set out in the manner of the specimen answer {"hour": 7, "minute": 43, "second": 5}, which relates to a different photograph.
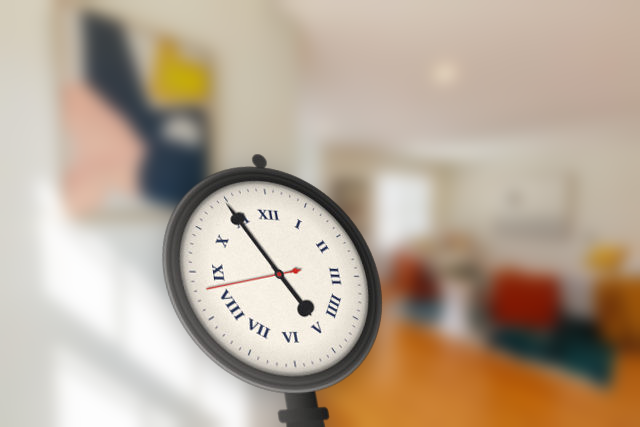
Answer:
{"hour": 4, "minute": 54, "second": 43}
